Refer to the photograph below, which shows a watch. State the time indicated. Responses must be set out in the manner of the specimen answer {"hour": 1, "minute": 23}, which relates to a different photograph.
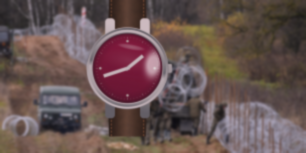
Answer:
{"hour": 1, "minute": 42}
